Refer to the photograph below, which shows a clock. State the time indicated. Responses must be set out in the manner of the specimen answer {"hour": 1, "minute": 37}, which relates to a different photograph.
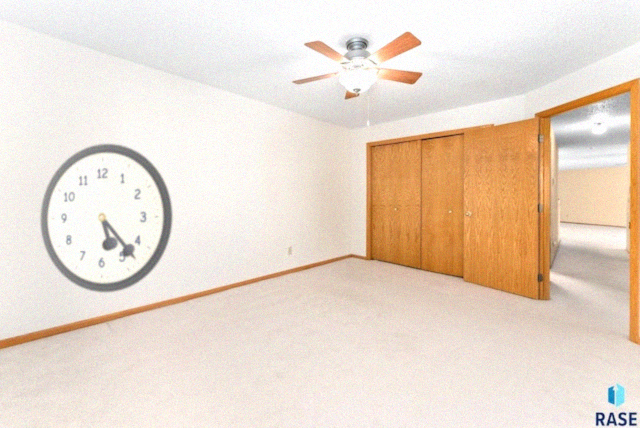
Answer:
{"hour": 5, "minute": 23}
